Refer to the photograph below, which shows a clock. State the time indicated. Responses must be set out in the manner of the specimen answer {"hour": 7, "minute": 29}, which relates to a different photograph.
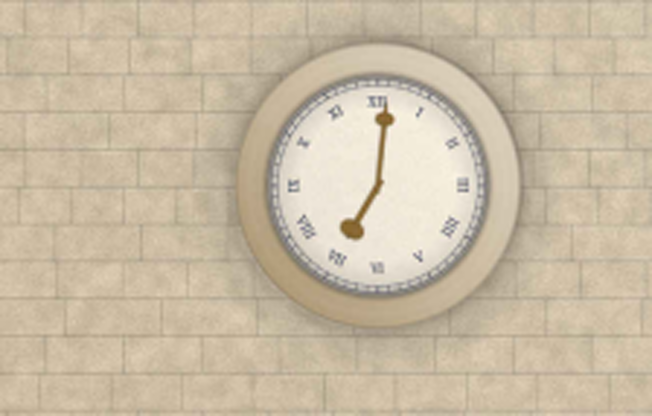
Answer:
{"hour": 7, "minute": 1}
